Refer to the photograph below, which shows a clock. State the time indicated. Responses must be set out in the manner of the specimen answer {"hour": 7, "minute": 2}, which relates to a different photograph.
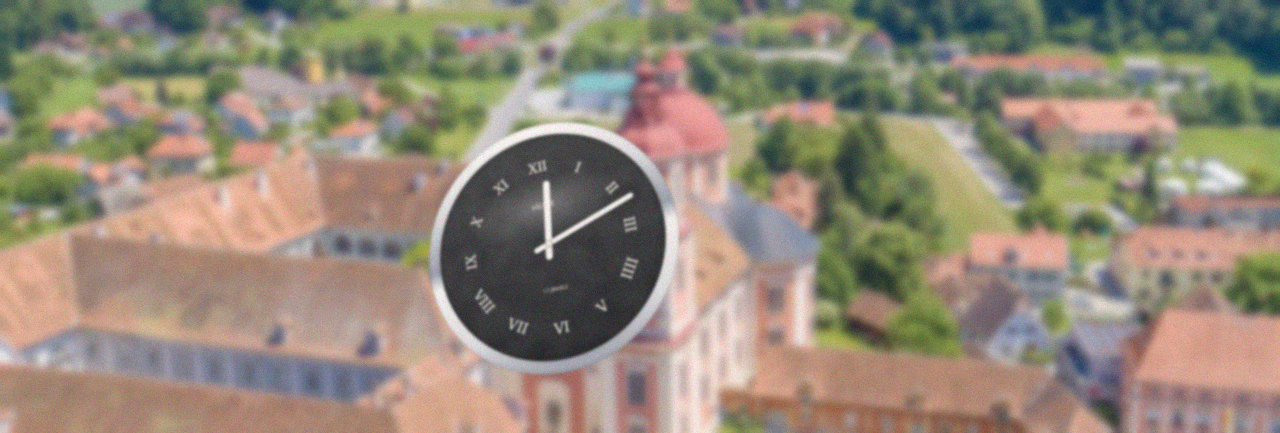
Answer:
{"hour": 12, "minute": 12}
